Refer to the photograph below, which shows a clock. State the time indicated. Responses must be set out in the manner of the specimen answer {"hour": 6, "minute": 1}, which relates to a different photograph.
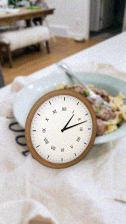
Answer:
{"hour": 1, "minute": 12}
